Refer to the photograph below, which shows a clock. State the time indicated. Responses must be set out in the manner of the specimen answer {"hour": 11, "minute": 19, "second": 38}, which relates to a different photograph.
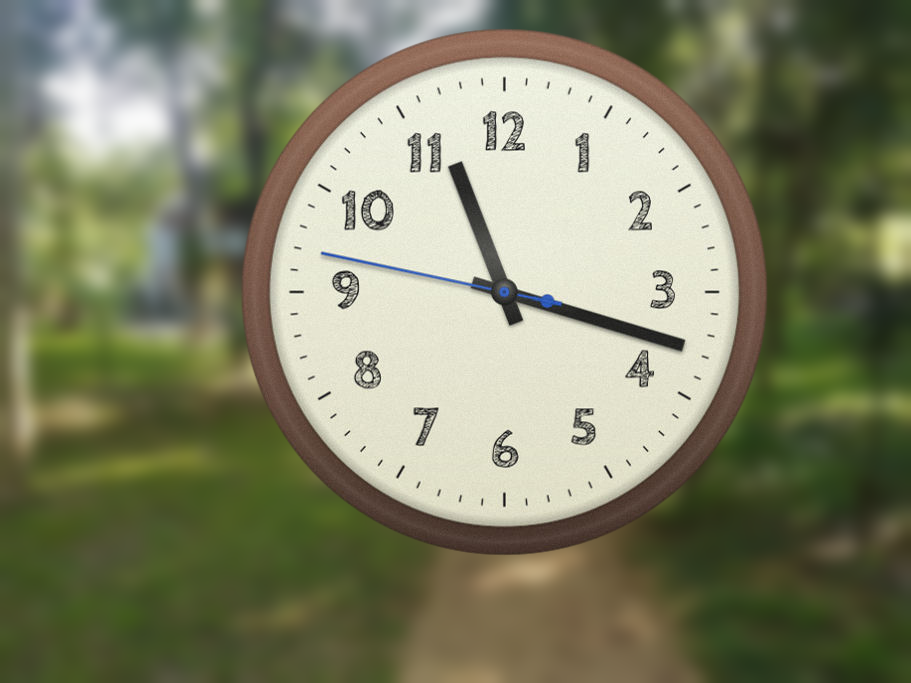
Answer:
{"hour": 11, "minute": 17, "second": 47}
